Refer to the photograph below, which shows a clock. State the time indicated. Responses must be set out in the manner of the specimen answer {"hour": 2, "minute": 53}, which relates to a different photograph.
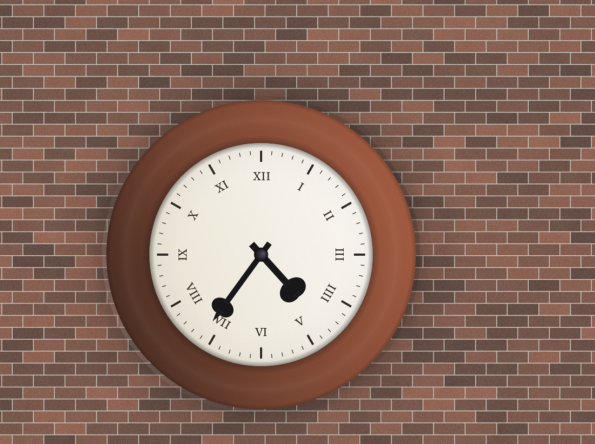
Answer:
{"hour": 4, "minute": 36}
